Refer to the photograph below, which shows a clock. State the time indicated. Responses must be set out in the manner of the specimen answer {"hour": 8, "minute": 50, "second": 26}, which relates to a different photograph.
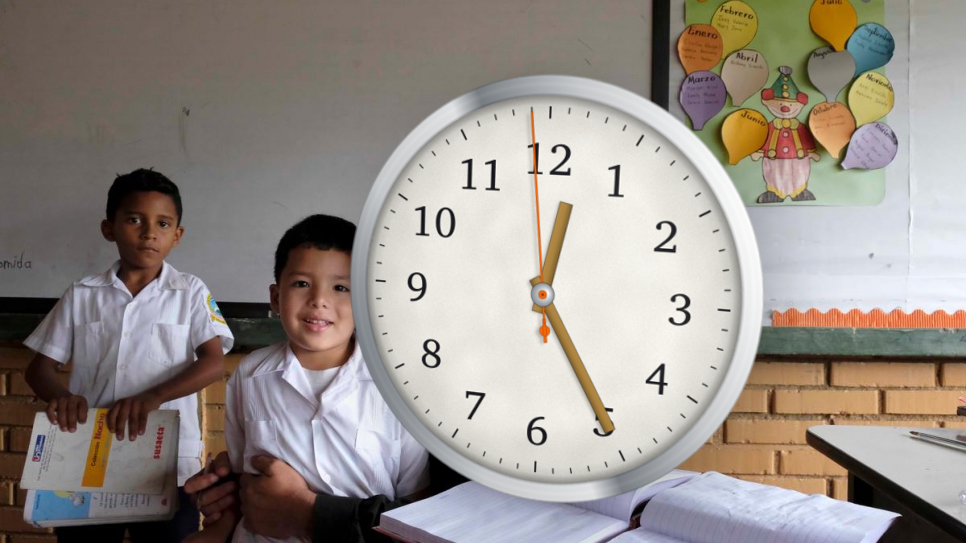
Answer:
{"hour": 12, "minute": 24, "second": 59}
